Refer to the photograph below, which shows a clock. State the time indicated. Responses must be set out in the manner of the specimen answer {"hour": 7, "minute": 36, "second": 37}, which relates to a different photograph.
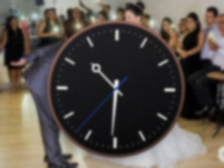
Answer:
{"hour": 10, "minute": 30, "second": 37}
